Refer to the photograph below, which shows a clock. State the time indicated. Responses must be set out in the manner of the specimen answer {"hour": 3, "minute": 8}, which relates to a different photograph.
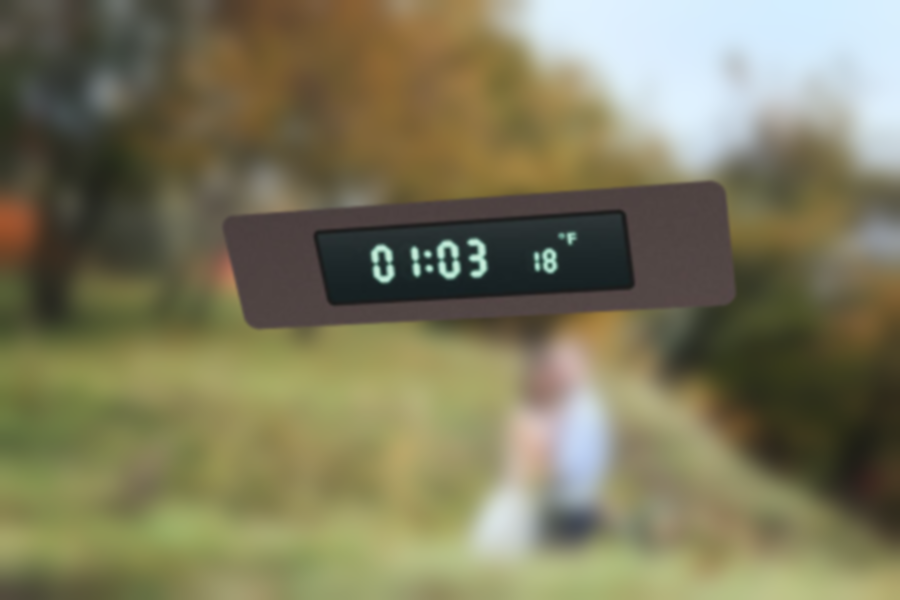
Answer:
{"hour": 1, "minute": 3}
